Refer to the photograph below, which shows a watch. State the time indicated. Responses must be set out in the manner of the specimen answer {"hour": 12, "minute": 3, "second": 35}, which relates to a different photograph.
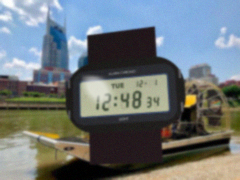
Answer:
{"hour": 12, "minute": 48, "second": 34}
